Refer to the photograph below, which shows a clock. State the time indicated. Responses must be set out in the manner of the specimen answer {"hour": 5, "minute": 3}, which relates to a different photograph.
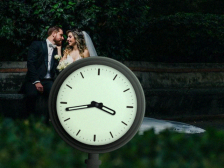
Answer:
{"hour": 3, "minute": 43}
